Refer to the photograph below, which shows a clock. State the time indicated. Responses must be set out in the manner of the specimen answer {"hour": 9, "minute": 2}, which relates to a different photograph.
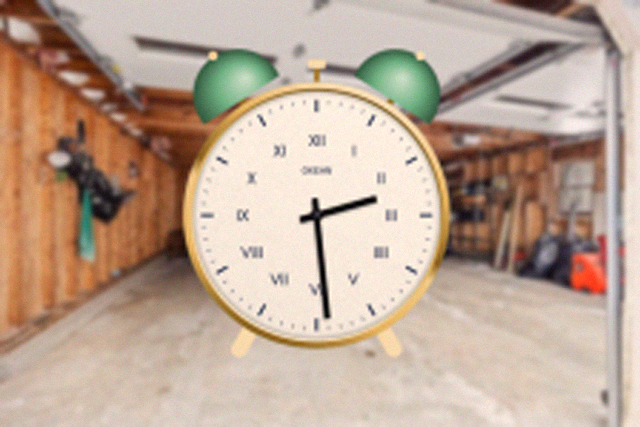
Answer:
{"hour": 2, "minute": 29}
